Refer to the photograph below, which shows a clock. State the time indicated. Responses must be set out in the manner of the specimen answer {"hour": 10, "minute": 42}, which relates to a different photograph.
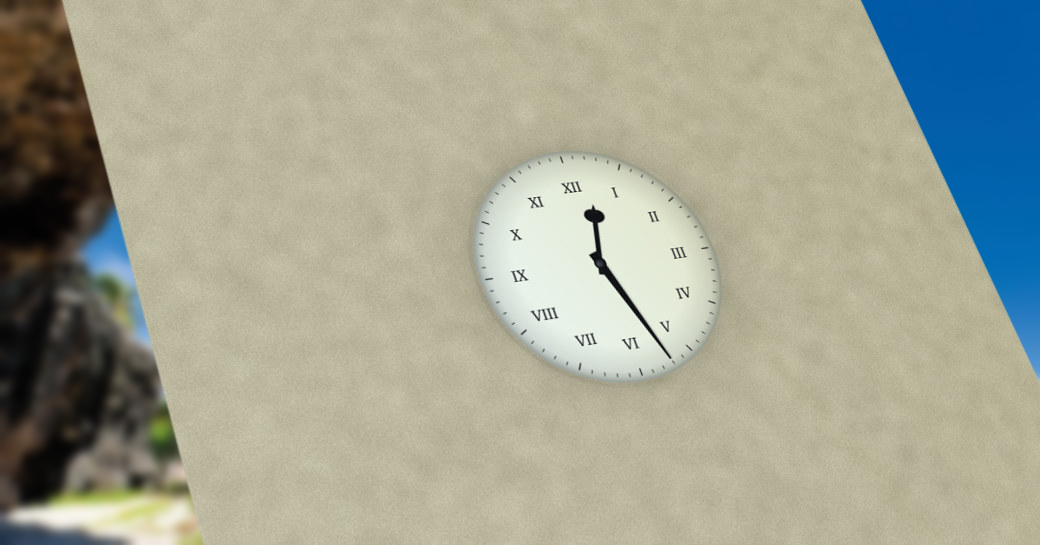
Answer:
{"hour": 12, "minute": 27}
